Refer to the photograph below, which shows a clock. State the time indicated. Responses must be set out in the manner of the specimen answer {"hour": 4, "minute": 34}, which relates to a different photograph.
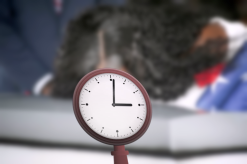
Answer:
{"hour": 3, "minute": 1}
